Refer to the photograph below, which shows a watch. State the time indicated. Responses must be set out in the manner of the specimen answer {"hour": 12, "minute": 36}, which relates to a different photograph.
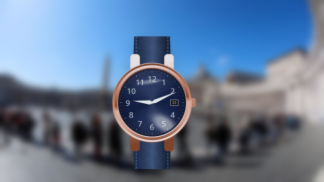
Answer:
{"hour": 9, "minute": 11}
